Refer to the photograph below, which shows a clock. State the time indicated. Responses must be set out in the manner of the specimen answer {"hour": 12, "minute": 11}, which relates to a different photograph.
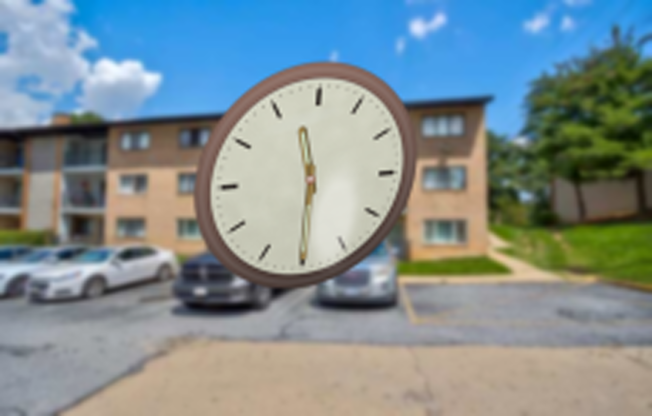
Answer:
{"hour": 11, "minute": 30}
